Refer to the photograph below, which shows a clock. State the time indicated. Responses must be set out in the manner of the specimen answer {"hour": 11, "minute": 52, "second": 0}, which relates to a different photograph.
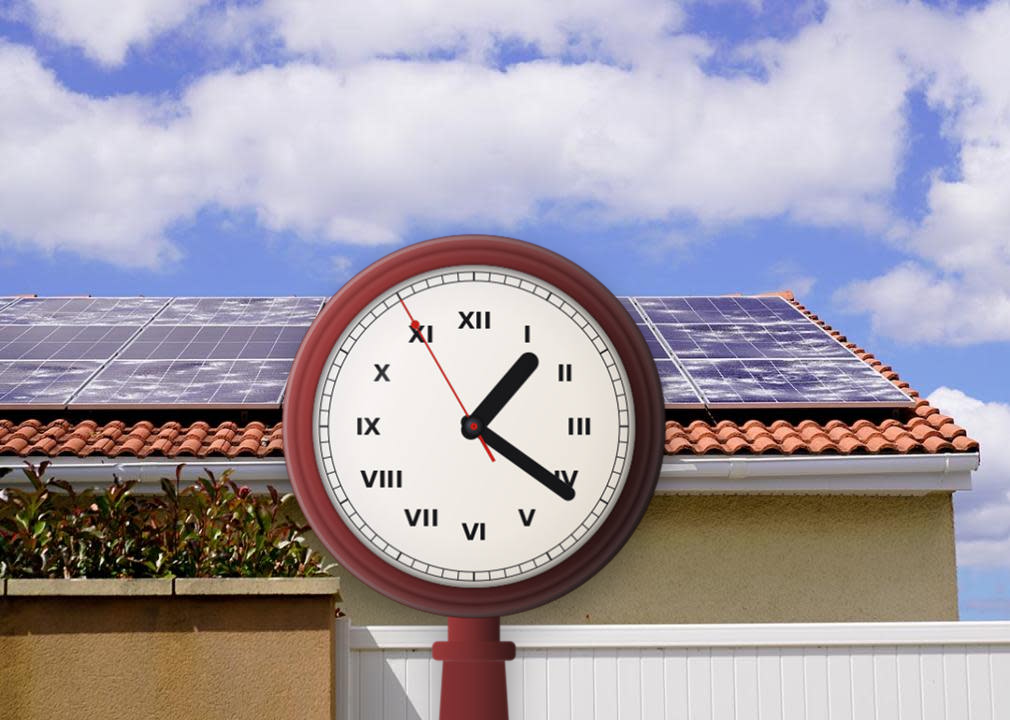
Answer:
{"hour": 1, "minute": 20, "second": 55}
